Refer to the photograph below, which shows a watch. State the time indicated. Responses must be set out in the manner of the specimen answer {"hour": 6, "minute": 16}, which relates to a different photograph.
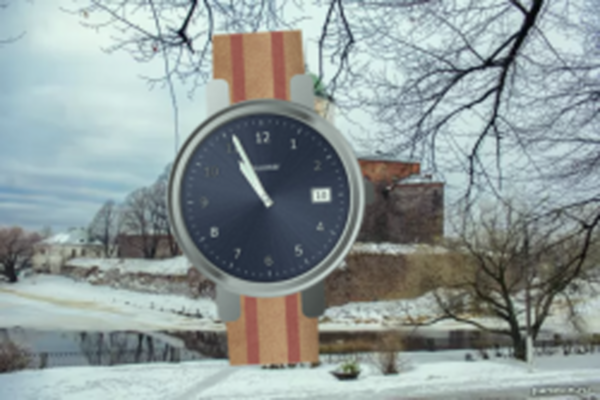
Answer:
{"hour": 10, "minute": 56}
